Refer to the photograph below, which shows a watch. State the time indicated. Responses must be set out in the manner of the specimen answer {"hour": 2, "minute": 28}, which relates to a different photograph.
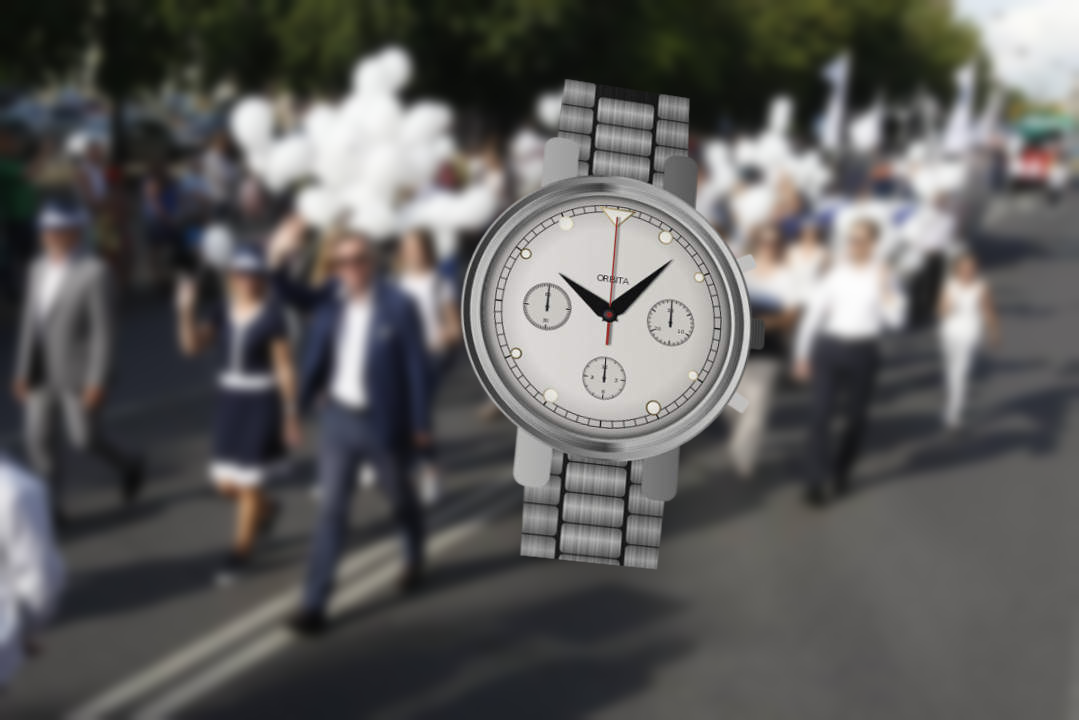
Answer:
{"hour": 10, "minute": 7}
